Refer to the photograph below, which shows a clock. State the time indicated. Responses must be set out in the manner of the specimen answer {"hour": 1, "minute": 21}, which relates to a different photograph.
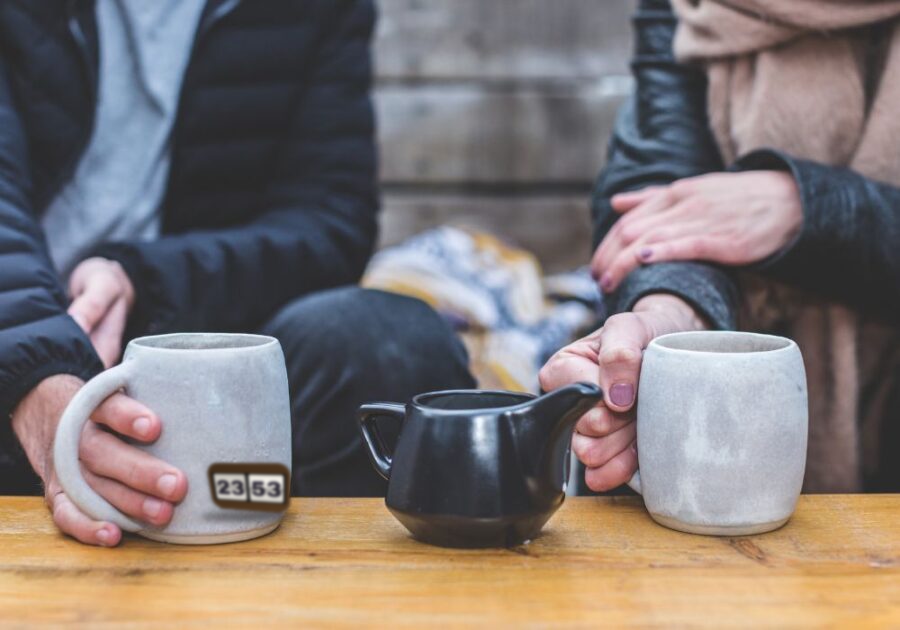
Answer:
{"hour": 23, "minute": 53}
